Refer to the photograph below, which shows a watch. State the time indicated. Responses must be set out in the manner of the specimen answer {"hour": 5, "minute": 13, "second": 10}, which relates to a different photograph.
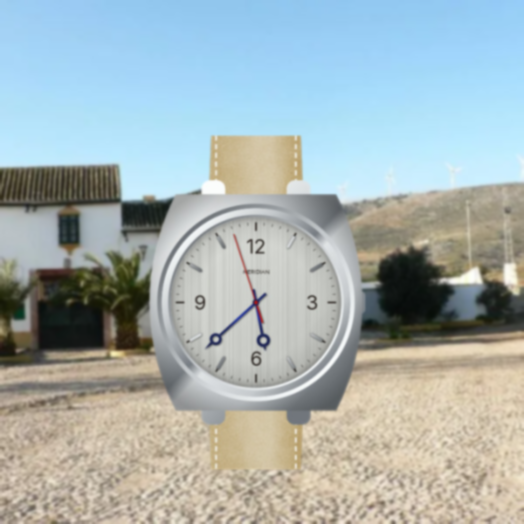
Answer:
{"hour": 5, "minute": 37, "second": 57}
